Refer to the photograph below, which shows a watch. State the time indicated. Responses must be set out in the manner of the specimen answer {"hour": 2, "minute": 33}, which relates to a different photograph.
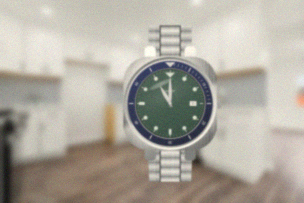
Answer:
{"hour": 11, "minute": 0}
